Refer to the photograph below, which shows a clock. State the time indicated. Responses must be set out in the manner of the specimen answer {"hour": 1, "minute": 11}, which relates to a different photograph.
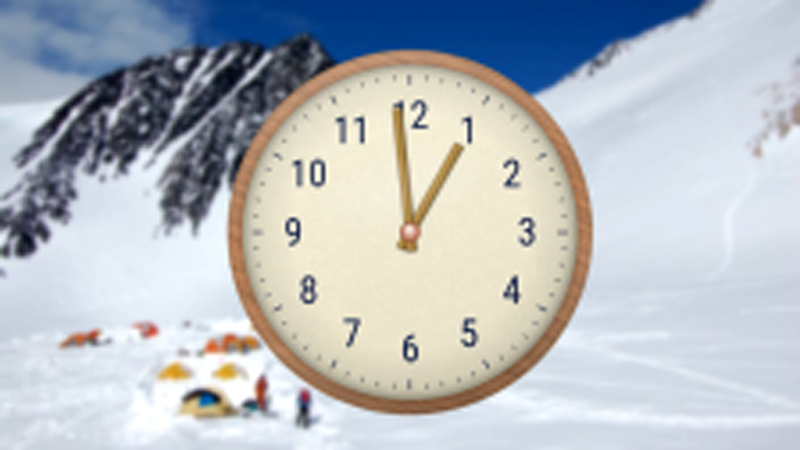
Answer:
{"hour": 12, "minute": 59}
